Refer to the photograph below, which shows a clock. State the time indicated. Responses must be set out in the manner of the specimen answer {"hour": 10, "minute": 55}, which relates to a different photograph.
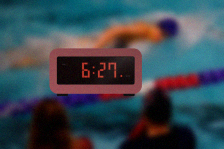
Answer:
{"hour": 6, "minute": 27}
